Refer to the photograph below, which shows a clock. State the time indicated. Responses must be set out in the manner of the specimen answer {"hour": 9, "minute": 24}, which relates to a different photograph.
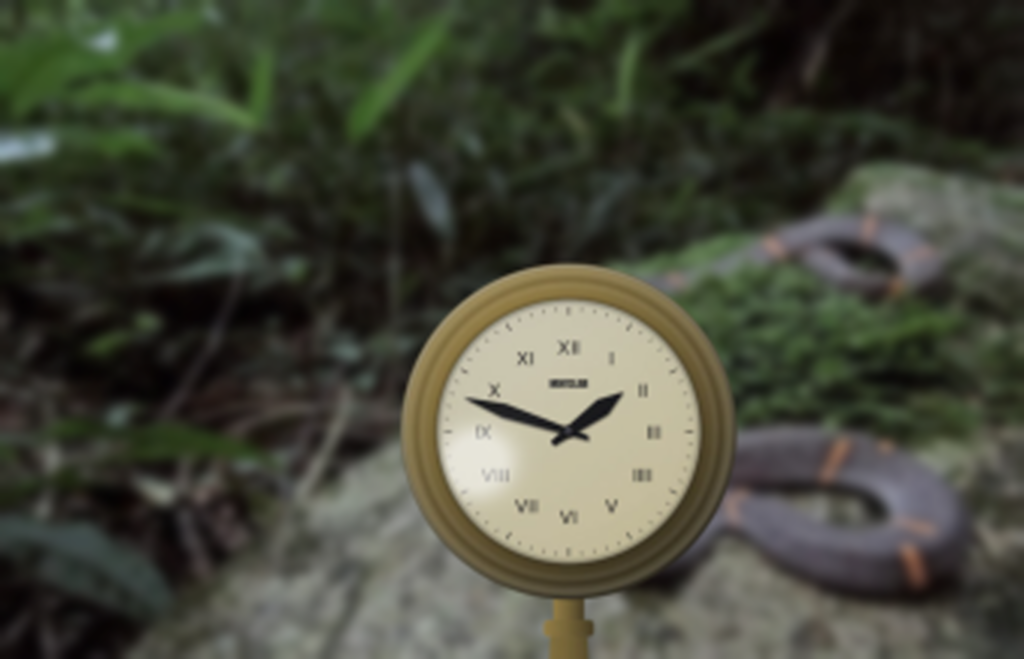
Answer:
{"hour": 1, "minute": 48}
